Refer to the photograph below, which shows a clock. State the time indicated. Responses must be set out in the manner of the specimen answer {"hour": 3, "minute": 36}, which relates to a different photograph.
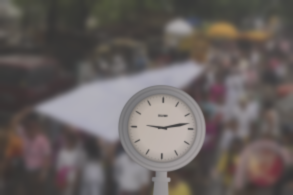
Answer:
{"hour": 9, "minute": 13}
